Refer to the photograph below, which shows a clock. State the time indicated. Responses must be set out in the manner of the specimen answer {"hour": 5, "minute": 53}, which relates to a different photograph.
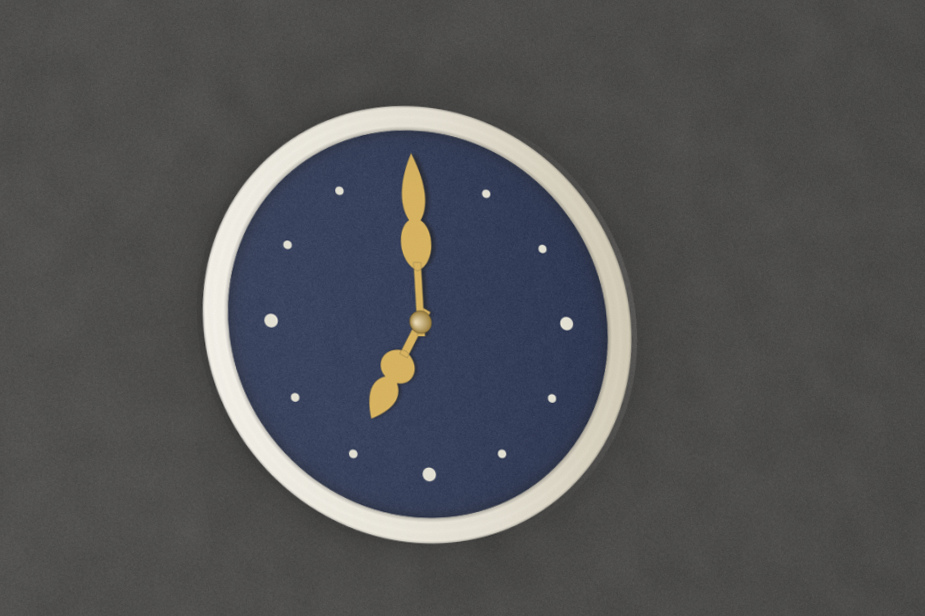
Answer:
{"hour": 7, "minute": 0}
